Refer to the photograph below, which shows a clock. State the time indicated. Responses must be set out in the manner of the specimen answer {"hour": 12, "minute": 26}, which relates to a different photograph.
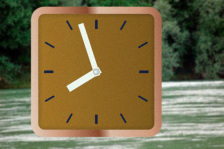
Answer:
{"hour": 7, "minute": 57}
